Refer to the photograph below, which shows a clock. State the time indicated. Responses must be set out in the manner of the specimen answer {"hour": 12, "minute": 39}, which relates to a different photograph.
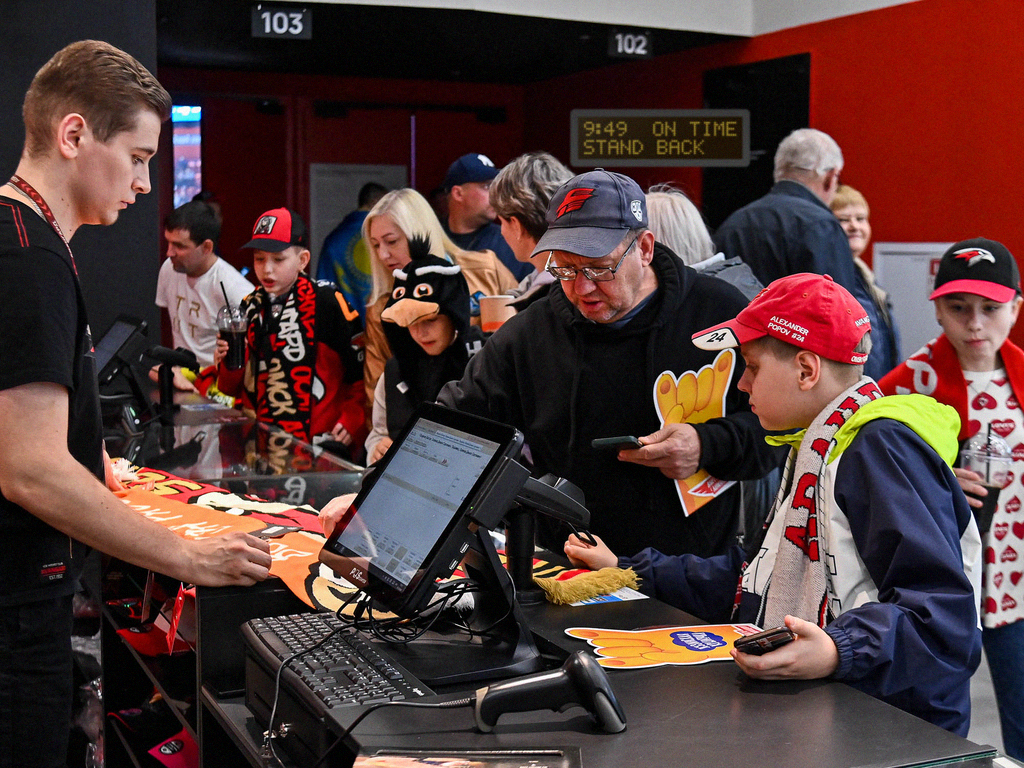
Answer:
{"hour": 9, "minute": 49}
